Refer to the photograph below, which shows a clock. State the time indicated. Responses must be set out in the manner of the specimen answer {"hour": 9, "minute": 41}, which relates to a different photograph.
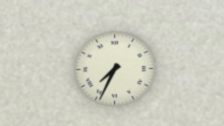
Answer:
{"hour": 7, "minute": 34}
